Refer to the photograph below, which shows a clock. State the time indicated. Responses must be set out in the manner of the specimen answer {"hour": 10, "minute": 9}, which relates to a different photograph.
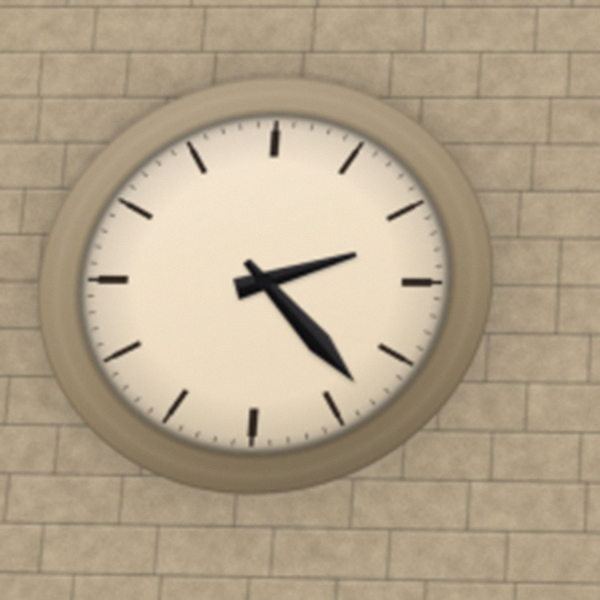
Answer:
{"hour": 2, "minute": 23}
